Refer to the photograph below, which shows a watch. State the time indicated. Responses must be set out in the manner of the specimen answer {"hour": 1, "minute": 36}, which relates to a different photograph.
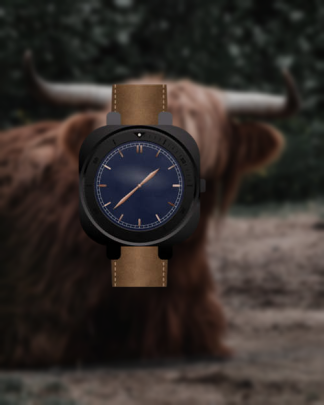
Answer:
{"hour": 1, "minute": 38}
